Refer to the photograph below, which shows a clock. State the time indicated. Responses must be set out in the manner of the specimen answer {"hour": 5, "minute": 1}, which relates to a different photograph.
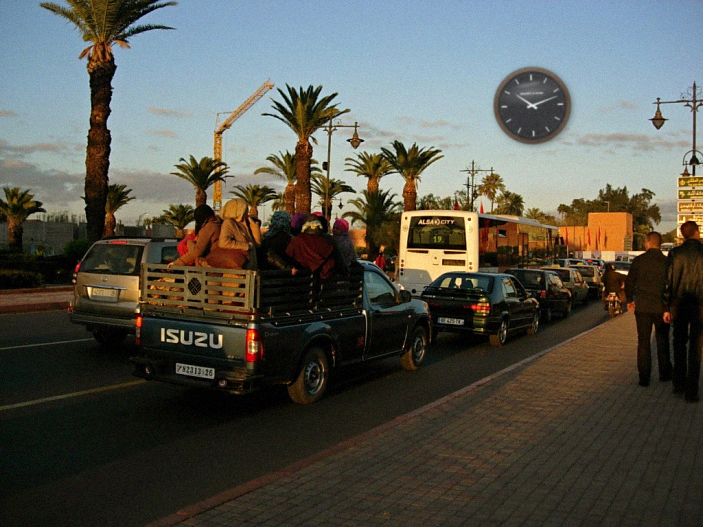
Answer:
{"hour": 10, "minute": 12}
